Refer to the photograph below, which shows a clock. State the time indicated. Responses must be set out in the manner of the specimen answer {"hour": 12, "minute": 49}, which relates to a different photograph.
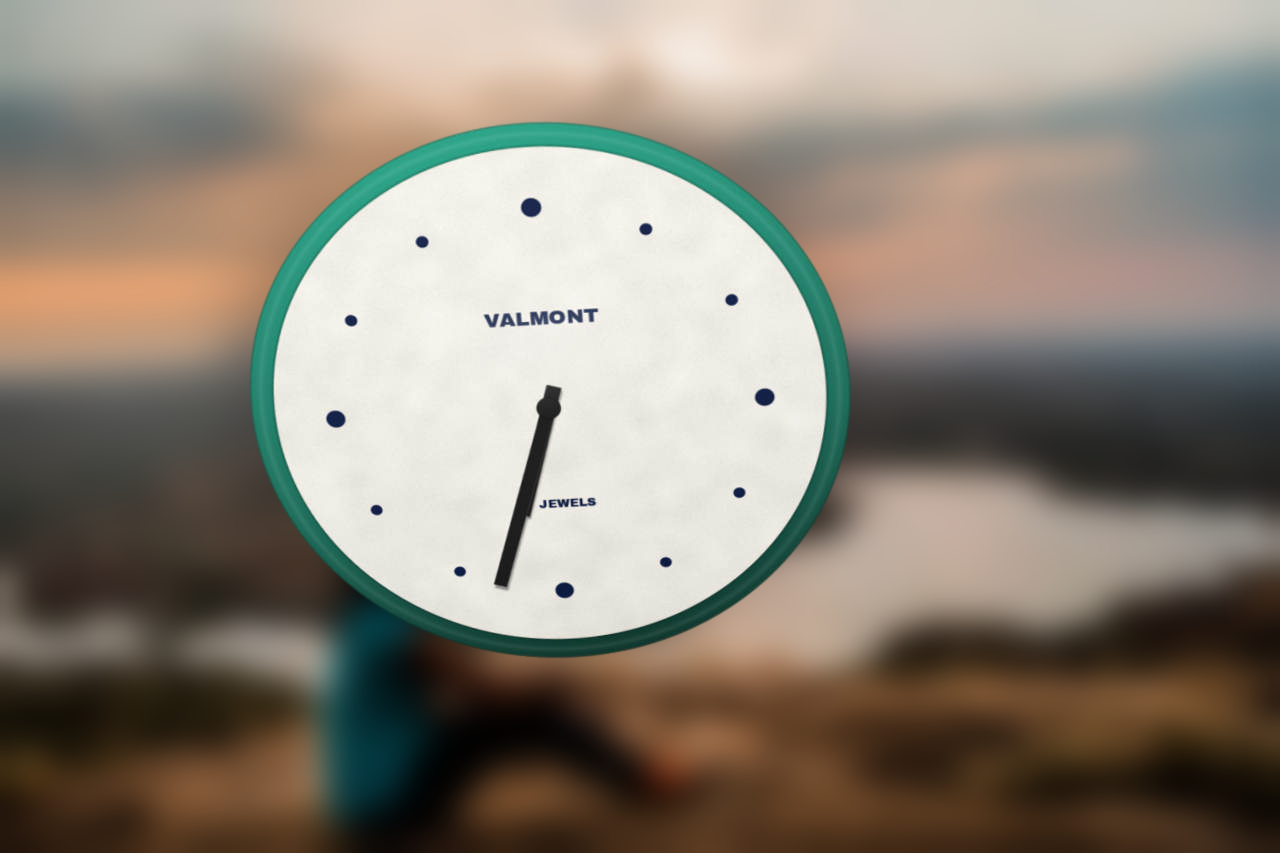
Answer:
{"hour": 6, "minute": 33}
